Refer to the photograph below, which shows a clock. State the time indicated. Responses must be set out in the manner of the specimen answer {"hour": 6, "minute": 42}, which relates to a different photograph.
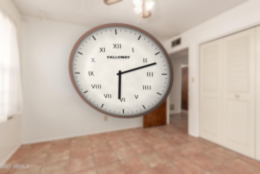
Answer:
{"hour": 6, "minute": 12}
